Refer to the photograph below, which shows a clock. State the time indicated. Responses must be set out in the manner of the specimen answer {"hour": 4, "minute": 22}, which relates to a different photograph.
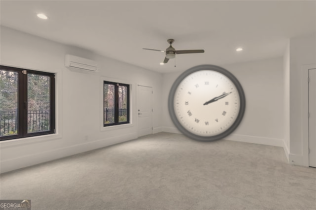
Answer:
{"hour": 2, "minute": 11}
